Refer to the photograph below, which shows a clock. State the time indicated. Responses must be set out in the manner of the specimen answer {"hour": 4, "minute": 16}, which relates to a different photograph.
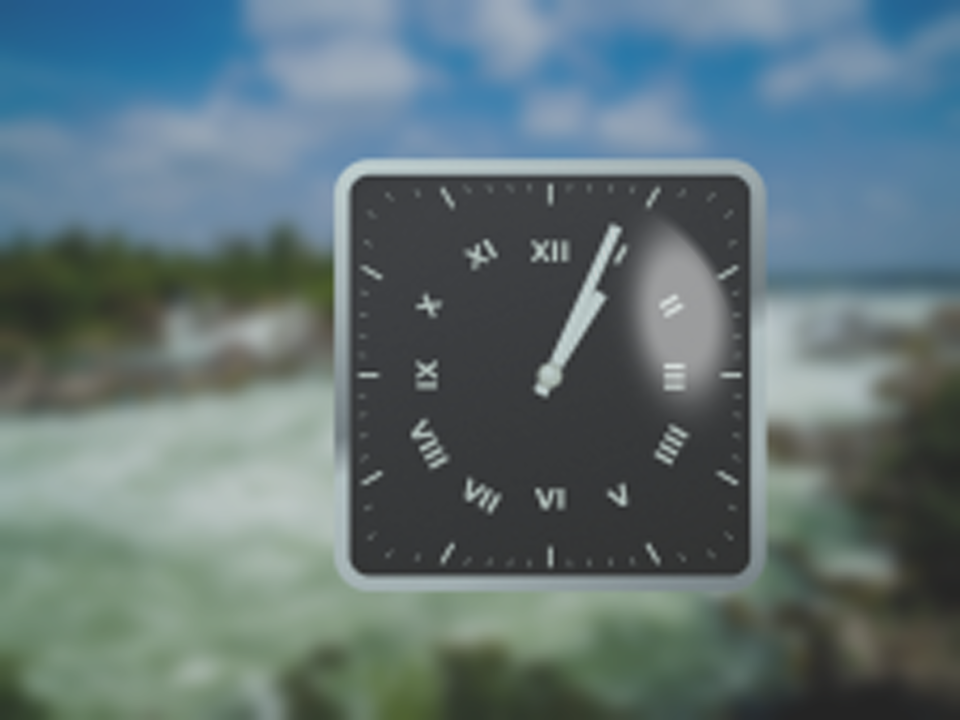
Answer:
{"hour": 1, "minute": 4}
